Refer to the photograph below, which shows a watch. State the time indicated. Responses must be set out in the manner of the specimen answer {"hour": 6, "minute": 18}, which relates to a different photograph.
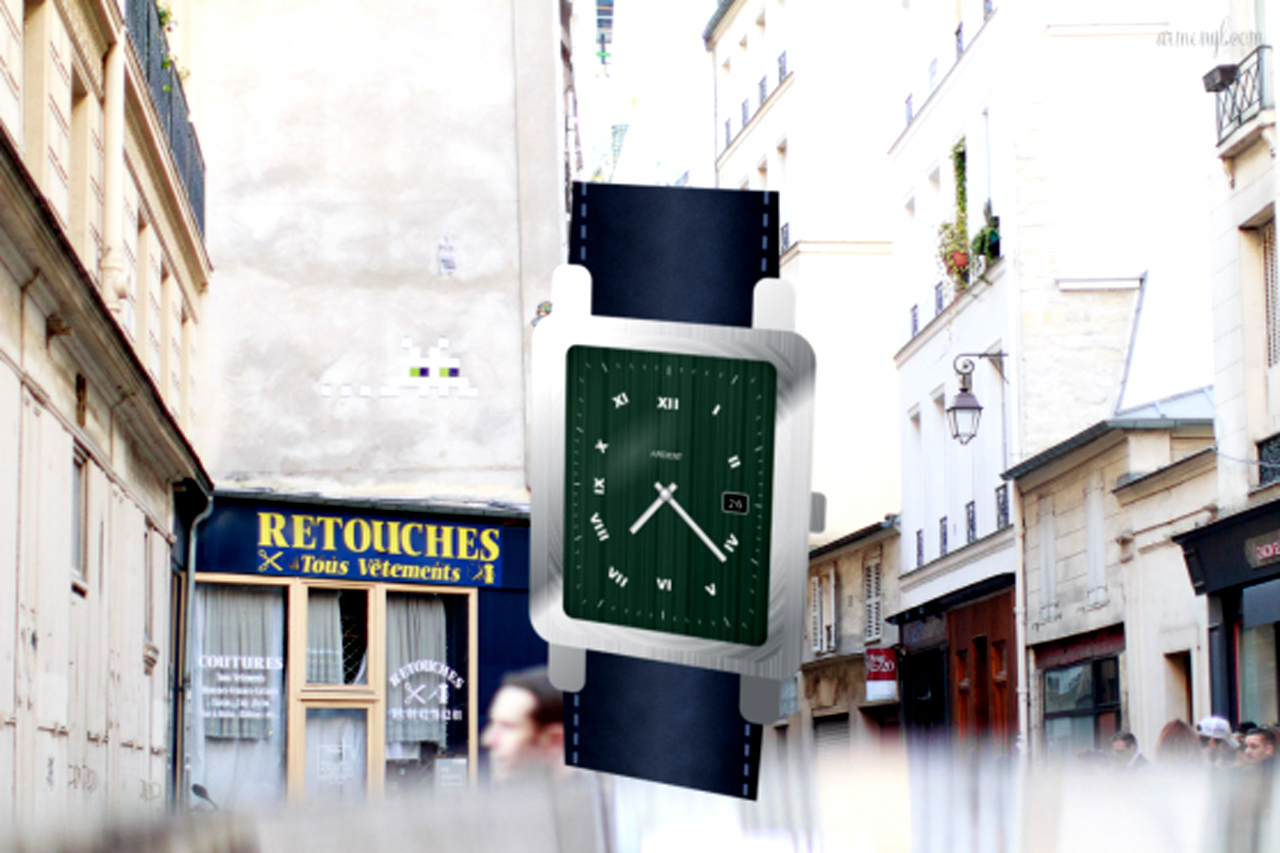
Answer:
{"hour": 7, "minute": 22}
